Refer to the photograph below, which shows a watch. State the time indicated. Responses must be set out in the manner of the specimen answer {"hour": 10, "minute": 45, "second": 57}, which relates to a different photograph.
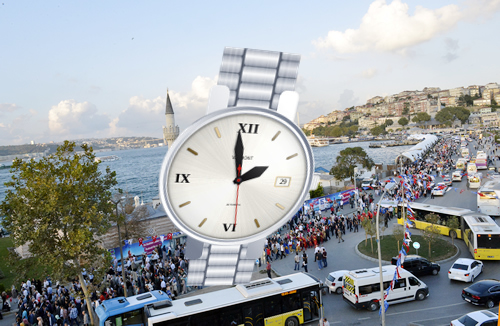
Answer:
{"hour": 1, "minute": 58, "second": 29}
